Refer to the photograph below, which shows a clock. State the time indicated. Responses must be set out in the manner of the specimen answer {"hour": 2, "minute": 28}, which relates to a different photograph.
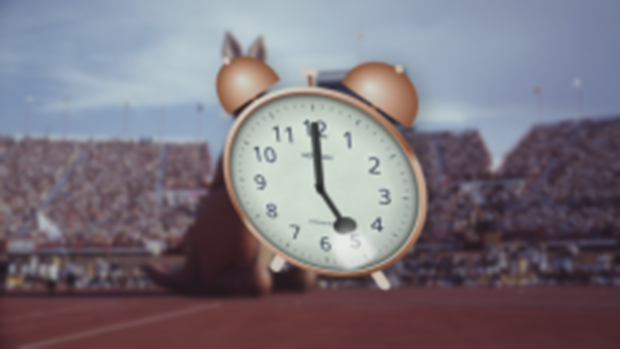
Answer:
{"hour": 5, "minute": 0}
